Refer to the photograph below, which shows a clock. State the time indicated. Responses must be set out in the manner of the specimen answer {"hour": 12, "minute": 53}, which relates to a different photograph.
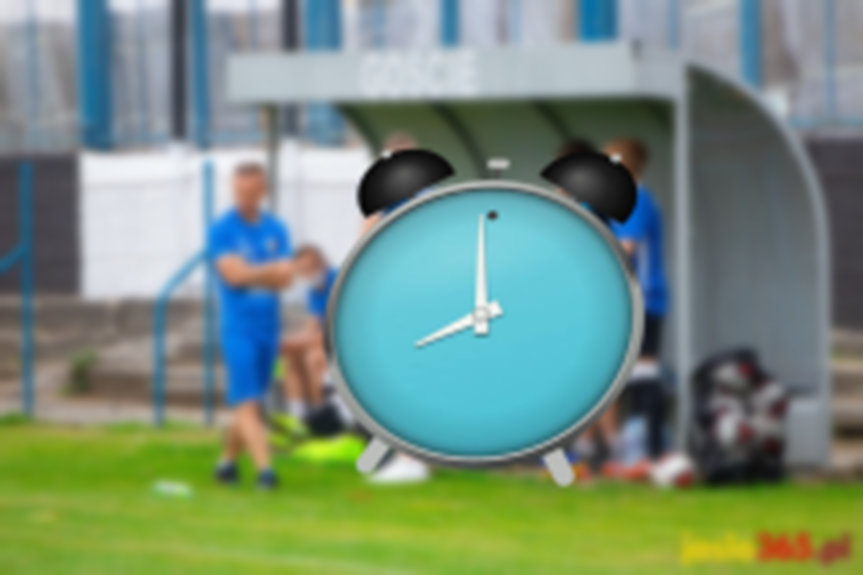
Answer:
{"hour": 7, "minute": 59}
